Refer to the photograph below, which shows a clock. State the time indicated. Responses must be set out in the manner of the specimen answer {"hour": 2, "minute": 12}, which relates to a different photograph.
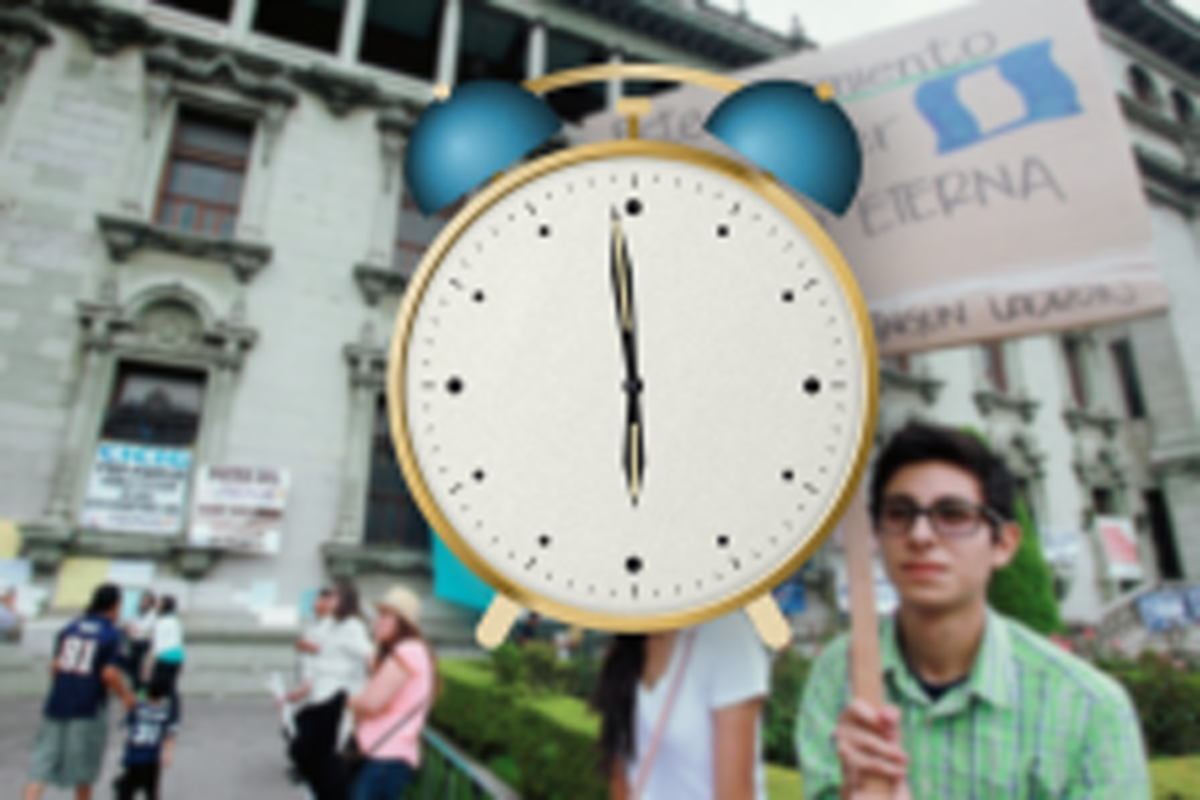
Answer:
{"hour": 5, "minute": 59}
